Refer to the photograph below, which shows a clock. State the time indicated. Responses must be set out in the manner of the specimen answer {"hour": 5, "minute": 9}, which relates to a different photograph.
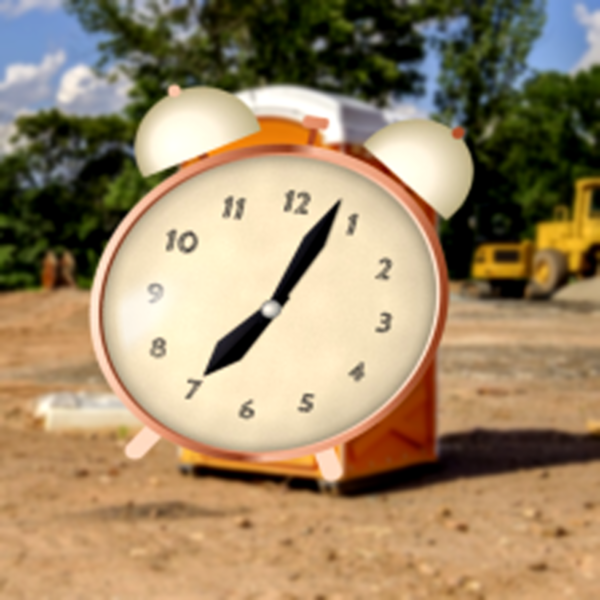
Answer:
{"hour": 7, "minute": 3}
